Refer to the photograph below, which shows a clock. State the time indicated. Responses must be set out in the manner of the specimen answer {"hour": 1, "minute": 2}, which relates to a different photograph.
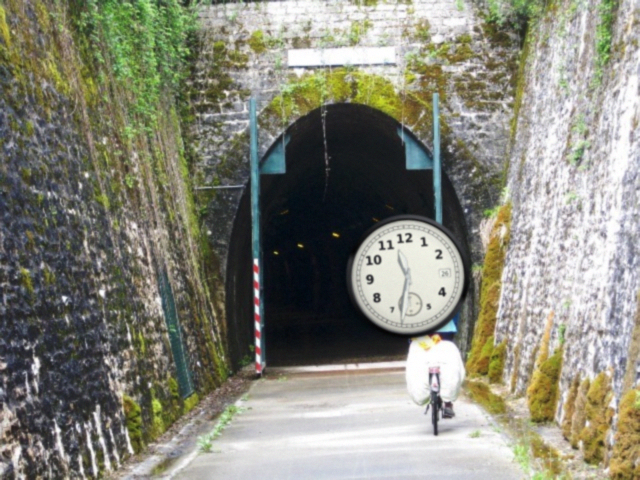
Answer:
{"hour": 11, "minute": 32}
